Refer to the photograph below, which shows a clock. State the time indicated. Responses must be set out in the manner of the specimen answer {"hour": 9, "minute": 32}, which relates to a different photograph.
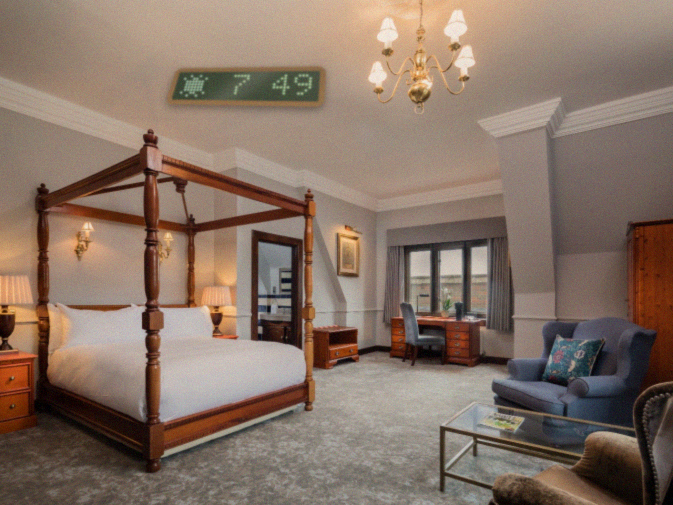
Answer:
{"hour": 7, "minute": 49}
